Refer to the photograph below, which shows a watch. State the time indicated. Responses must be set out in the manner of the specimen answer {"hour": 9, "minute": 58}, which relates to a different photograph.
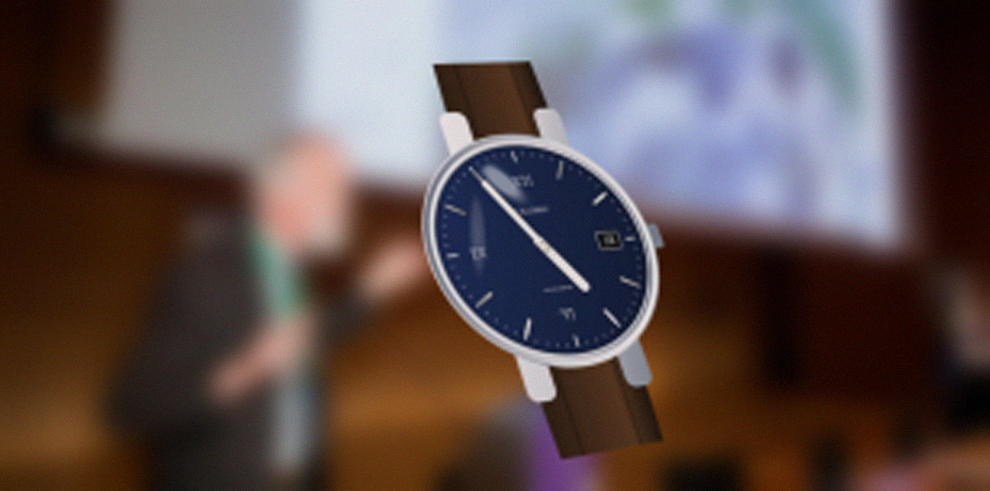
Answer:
{"hour": 4, "minute": 55}
